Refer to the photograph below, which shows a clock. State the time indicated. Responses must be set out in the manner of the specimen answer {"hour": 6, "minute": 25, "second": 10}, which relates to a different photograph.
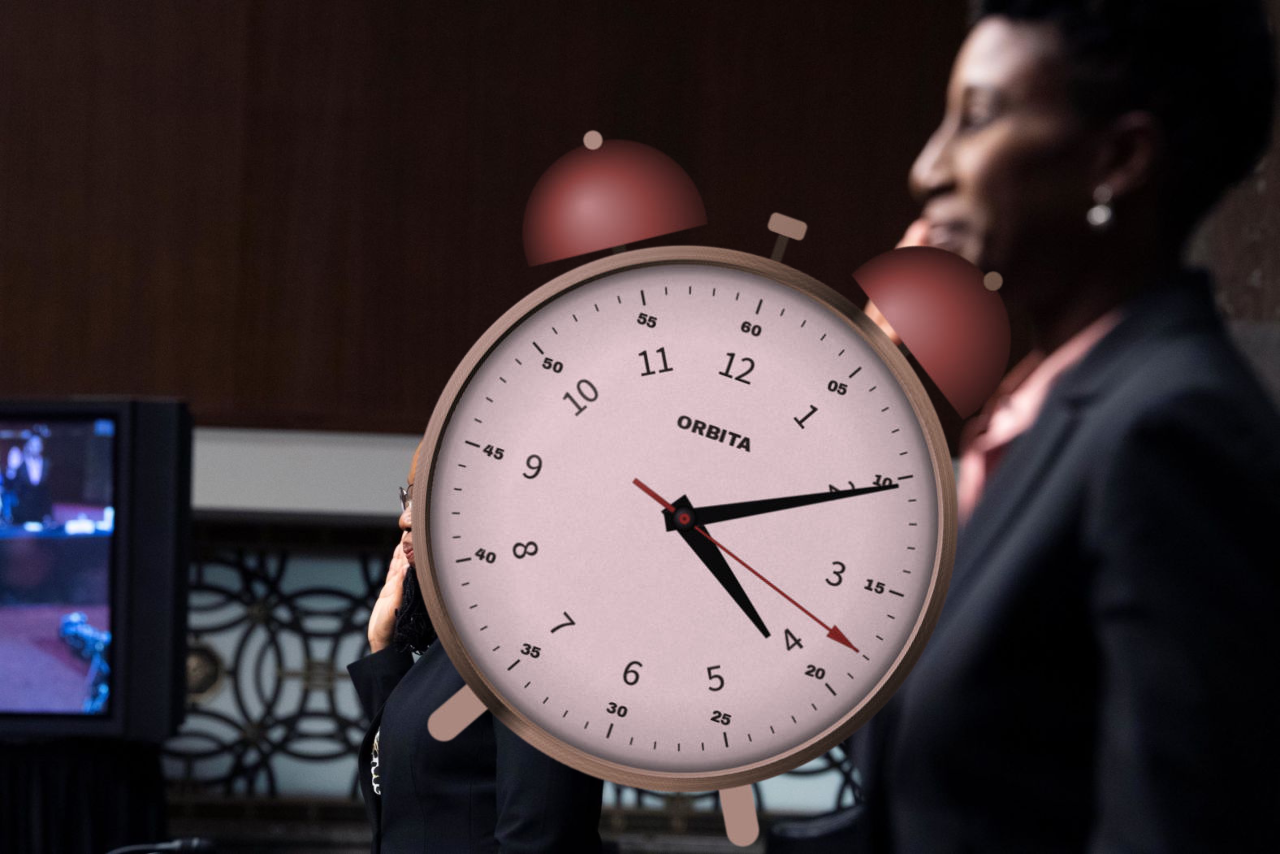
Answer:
{"hour": 4, "minute": 10, "second": 18}
